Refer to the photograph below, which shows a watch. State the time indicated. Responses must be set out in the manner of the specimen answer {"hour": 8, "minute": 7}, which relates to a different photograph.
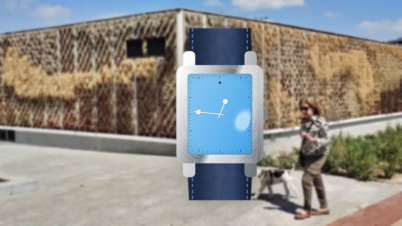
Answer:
{"hour": 12, "minute": 46}
